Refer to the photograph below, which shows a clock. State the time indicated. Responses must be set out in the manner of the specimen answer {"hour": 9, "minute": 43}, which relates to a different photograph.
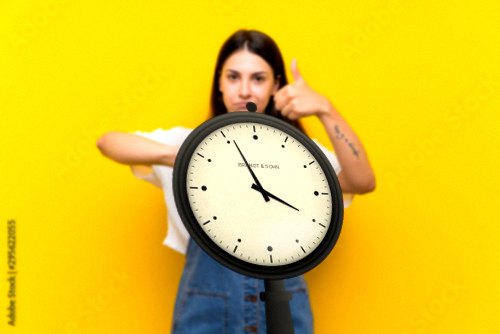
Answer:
{"hour": 3, "minute": 56}
